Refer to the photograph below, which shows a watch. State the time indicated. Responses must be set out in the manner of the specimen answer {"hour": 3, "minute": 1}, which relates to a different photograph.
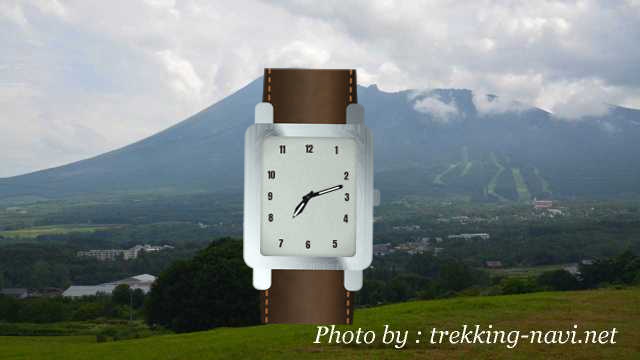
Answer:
{"hour": 7, "minute": 12}
